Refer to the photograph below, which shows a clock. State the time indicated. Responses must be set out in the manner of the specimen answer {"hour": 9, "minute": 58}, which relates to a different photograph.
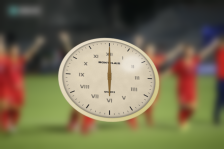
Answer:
{"hour": 6, "minute": 0}
